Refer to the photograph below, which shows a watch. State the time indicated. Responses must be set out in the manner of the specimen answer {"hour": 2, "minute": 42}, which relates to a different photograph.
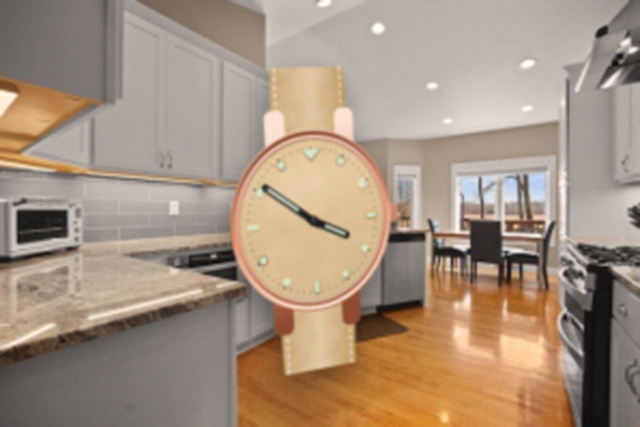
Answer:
{"hour": 3, "minute": 51}
